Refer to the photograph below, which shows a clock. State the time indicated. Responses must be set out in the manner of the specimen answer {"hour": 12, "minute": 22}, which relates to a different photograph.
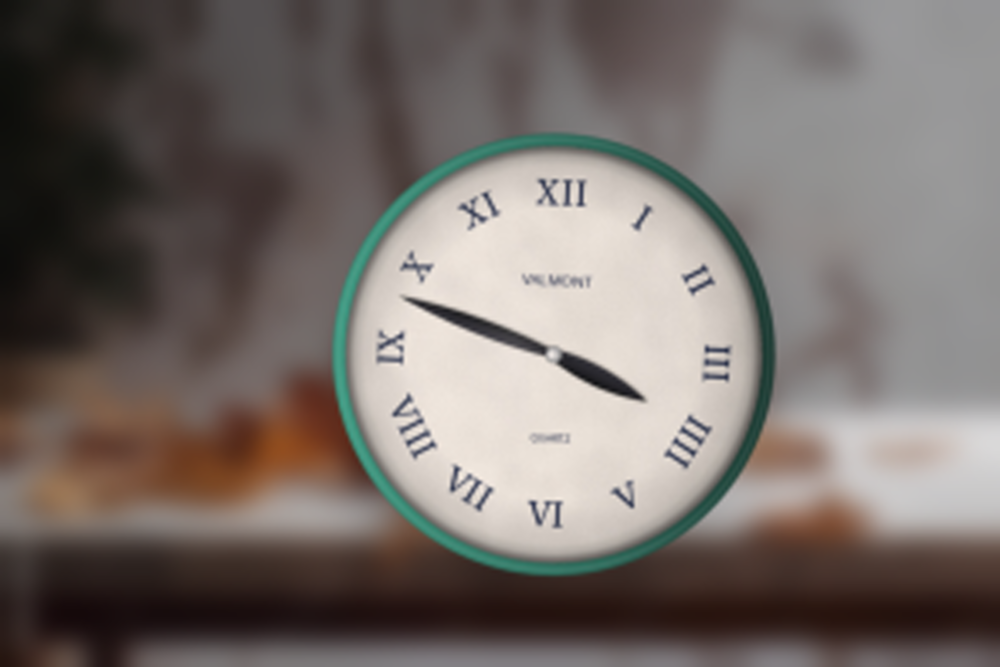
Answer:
{"hour": 3, "minute": 48}
